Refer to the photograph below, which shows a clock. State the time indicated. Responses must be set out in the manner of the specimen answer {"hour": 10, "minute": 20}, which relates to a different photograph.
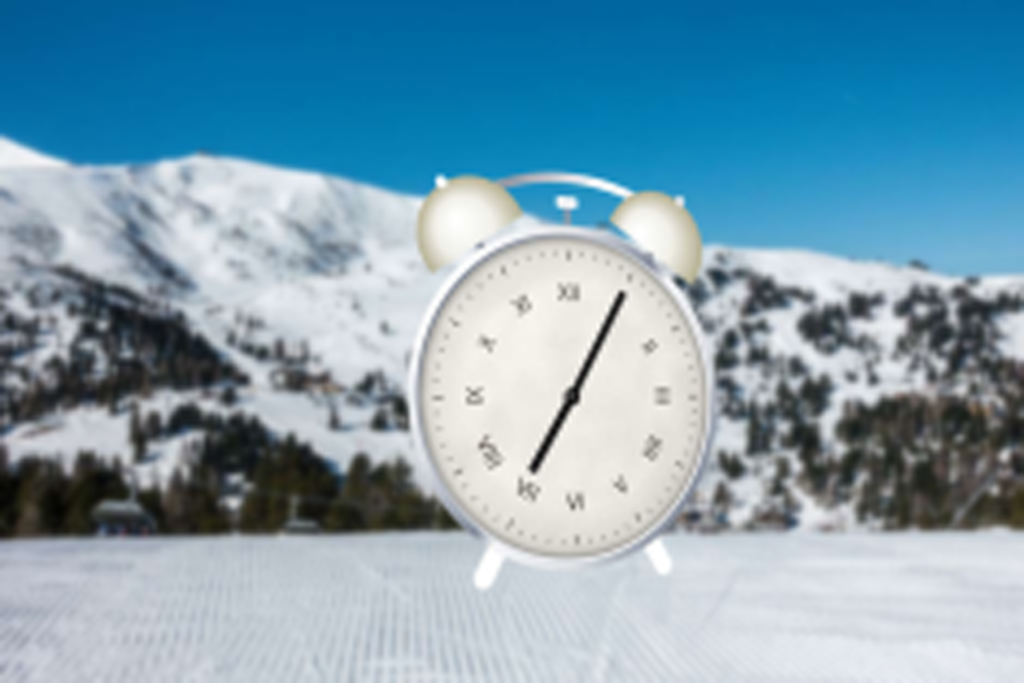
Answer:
{"hour": 7, "minute": 5}
